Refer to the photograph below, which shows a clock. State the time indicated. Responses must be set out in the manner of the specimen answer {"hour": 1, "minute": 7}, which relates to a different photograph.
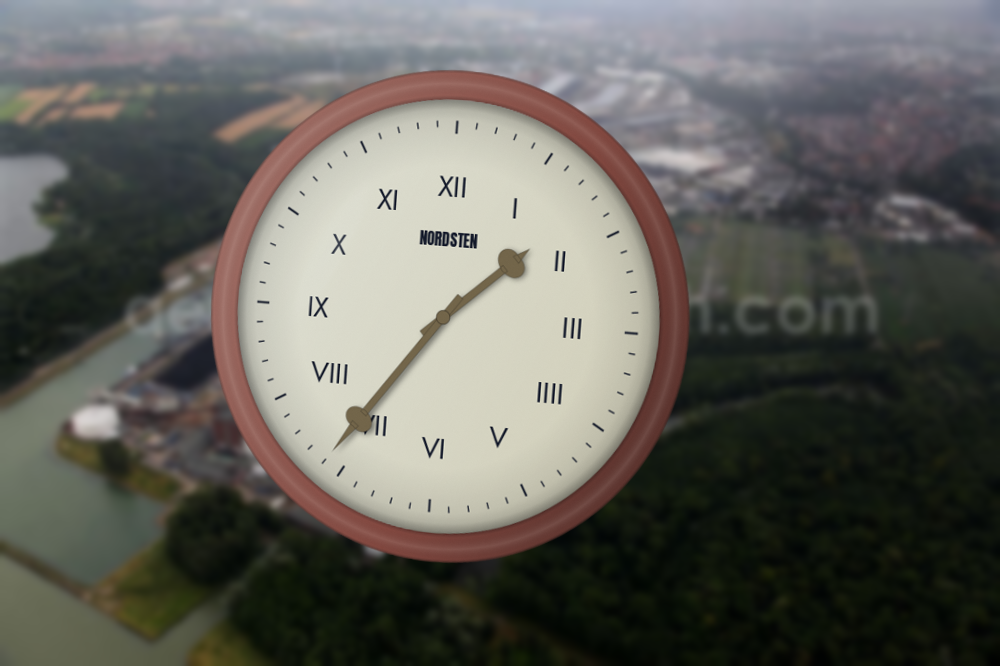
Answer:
{"hour": 1, "minute": 36}
